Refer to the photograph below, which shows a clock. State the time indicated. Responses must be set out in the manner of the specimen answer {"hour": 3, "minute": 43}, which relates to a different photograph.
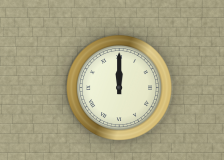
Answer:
{"hour": 12, "minute": 0}
